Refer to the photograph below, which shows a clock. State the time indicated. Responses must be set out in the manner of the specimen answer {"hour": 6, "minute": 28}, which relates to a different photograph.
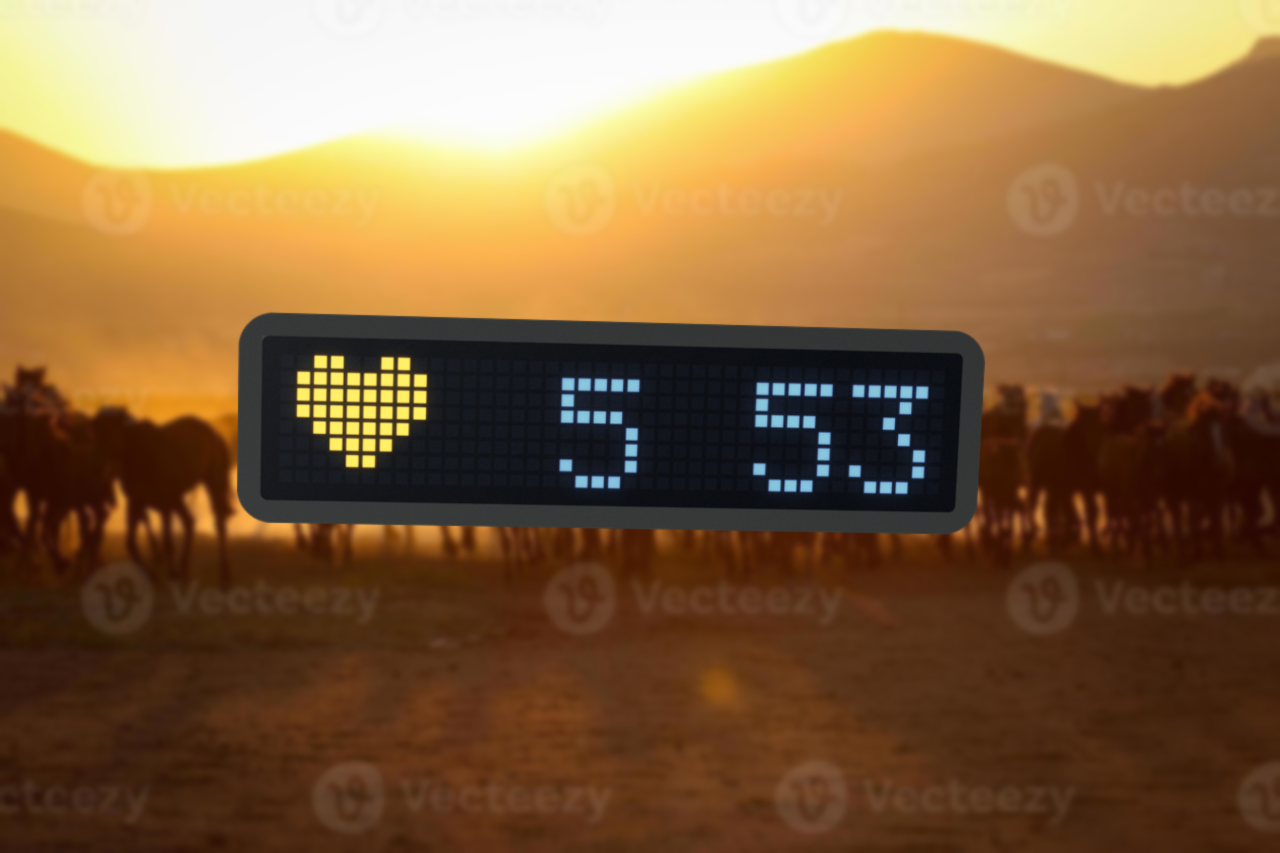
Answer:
{"hour": 5, "minute": 53}
